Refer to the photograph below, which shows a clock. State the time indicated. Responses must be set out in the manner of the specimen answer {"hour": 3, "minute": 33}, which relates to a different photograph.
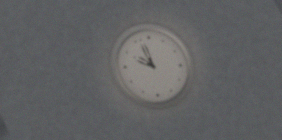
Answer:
{"hour": 9, "minute": 57}
